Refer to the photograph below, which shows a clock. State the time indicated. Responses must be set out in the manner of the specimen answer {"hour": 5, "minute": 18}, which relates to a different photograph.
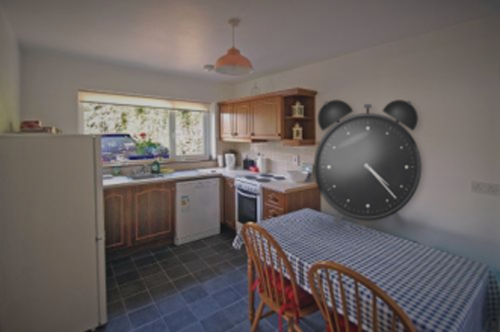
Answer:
{"hour": 4, "minute": 23}
